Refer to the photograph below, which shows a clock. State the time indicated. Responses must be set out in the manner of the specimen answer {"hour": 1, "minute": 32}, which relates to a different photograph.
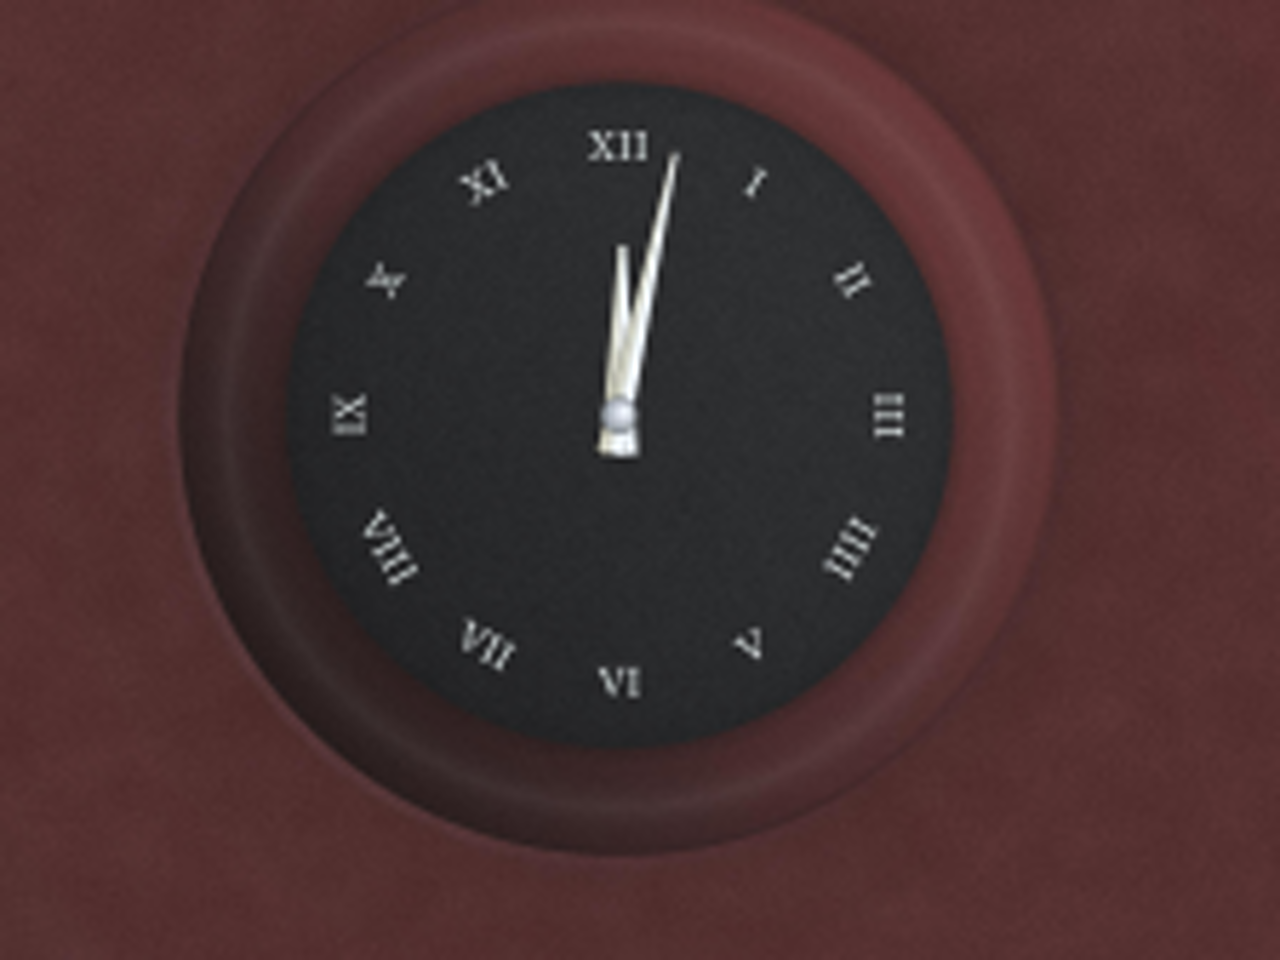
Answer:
{"hour": 12, "minute": 2}
